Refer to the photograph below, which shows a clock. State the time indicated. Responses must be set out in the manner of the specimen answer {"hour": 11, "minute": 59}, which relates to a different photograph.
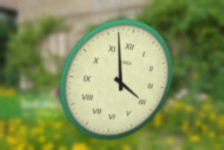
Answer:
{"hour": 3, "minute": 57}
